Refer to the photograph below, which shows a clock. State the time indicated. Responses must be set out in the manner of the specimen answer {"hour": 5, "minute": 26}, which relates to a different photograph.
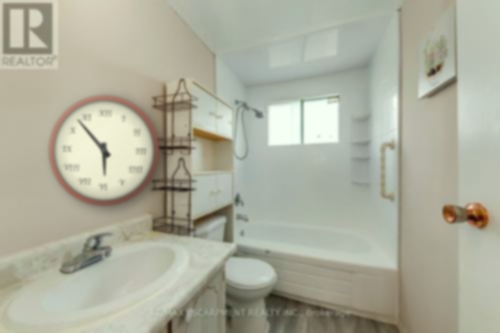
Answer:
{"hour": 5, "minute": 53}
